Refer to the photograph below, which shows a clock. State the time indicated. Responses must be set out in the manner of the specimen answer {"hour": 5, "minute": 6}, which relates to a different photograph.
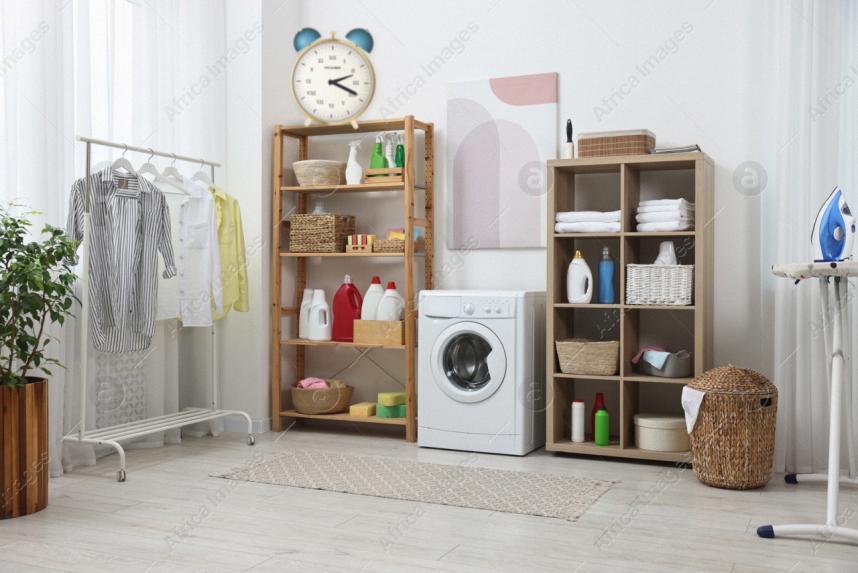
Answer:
{"hour": 2, "minute": 19}
